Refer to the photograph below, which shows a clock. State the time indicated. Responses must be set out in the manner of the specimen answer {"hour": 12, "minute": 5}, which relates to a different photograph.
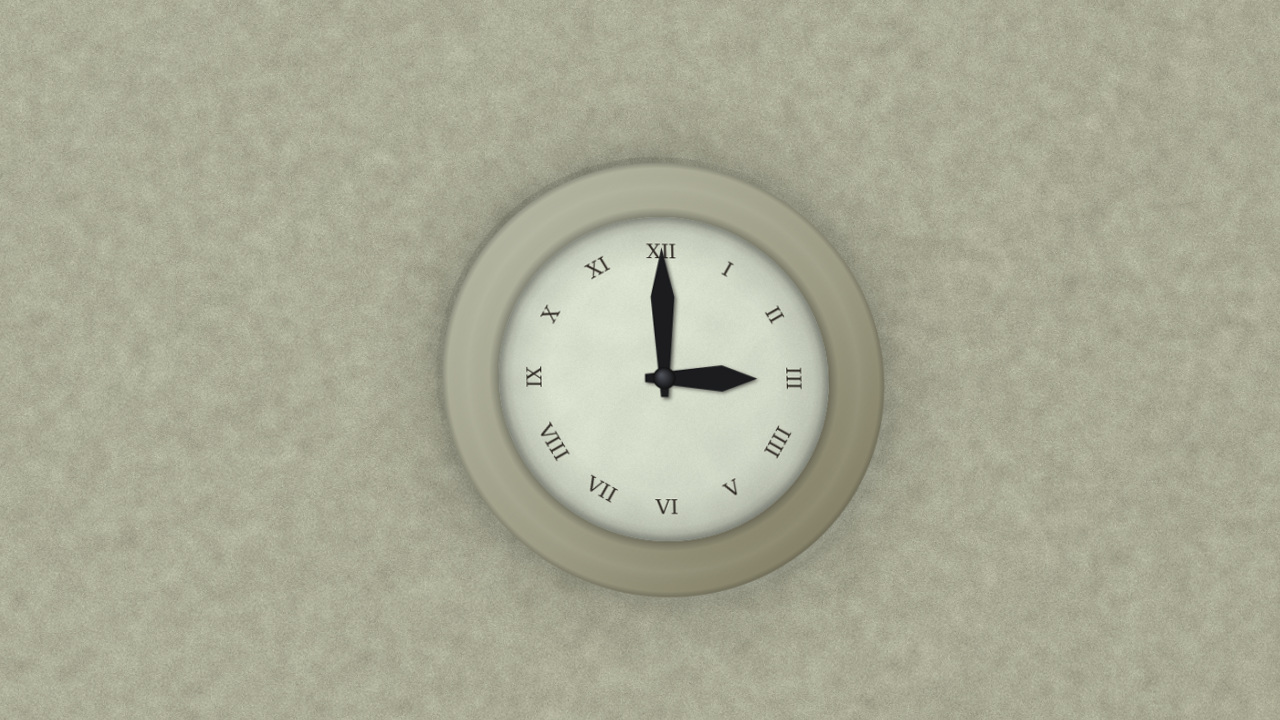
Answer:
{"hour": 3, "minute": 0}
